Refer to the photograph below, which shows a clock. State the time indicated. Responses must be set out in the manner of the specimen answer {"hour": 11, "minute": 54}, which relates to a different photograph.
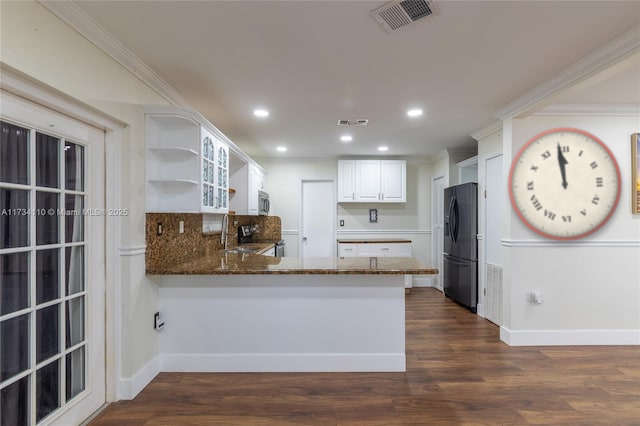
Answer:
{"hour": 11, "minute": 59}
